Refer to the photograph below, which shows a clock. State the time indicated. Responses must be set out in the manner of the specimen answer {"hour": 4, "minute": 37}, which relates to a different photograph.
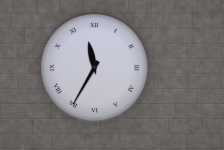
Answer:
{"hour": 11, "minute": 35}
